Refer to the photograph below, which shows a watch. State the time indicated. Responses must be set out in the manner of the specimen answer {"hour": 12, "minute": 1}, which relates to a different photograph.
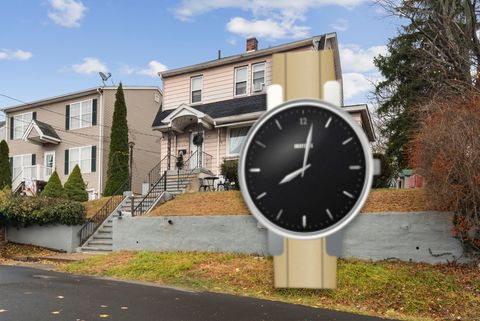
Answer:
{"hour": 8, "minute": 2}
